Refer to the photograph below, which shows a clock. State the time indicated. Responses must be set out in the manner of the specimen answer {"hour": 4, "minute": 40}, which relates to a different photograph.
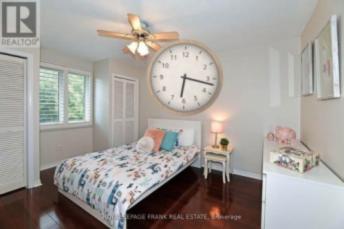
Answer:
{"hour": 6, "minute": 17}
